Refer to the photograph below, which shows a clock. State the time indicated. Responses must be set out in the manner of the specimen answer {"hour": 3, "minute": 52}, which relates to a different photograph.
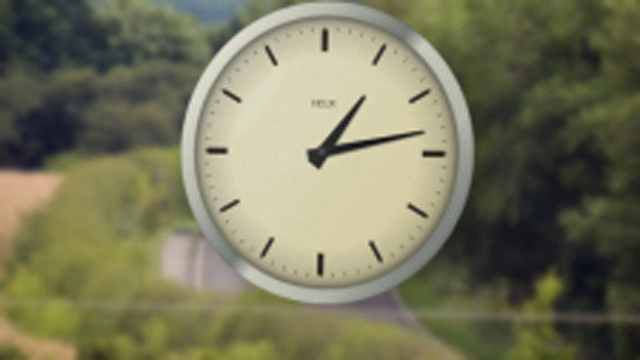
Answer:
{"hour": 1, "minute": 13}
